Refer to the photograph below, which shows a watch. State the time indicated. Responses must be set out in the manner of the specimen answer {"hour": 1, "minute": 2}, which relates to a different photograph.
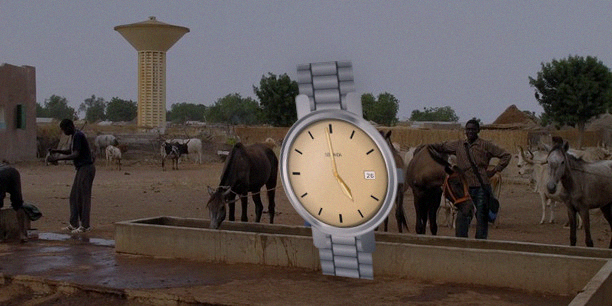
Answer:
{"hour": 4, "minute": 59}
